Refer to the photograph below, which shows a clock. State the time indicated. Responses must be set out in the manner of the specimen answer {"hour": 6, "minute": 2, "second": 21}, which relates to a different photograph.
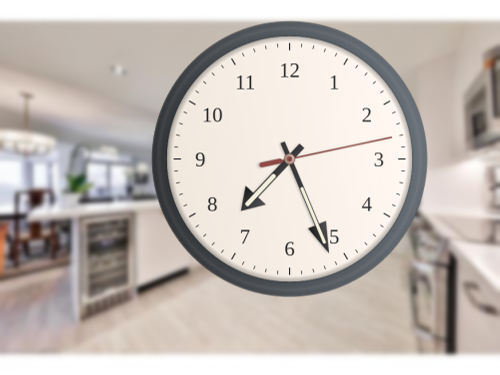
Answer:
{"hour": 7, "minute": 26, "second": 13}
